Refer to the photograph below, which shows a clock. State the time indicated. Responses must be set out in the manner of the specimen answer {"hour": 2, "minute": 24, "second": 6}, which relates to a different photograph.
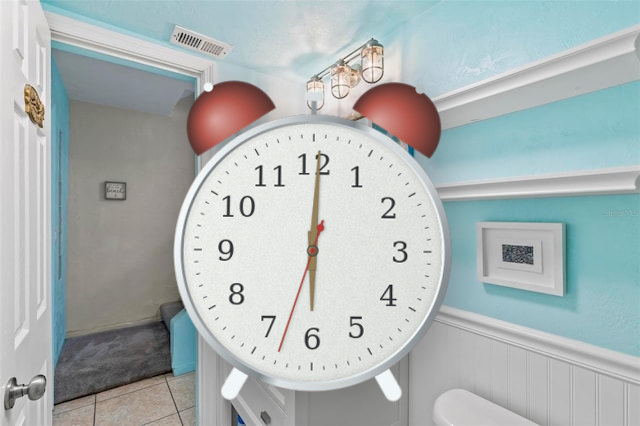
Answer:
{"hour": 6, "minute": 0, "second": 33}
